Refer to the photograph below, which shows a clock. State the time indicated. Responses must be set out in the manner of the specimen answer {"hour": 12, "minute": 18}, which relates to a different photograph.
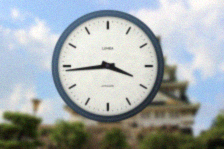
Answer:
{"hour": 3, "minute": 44}
